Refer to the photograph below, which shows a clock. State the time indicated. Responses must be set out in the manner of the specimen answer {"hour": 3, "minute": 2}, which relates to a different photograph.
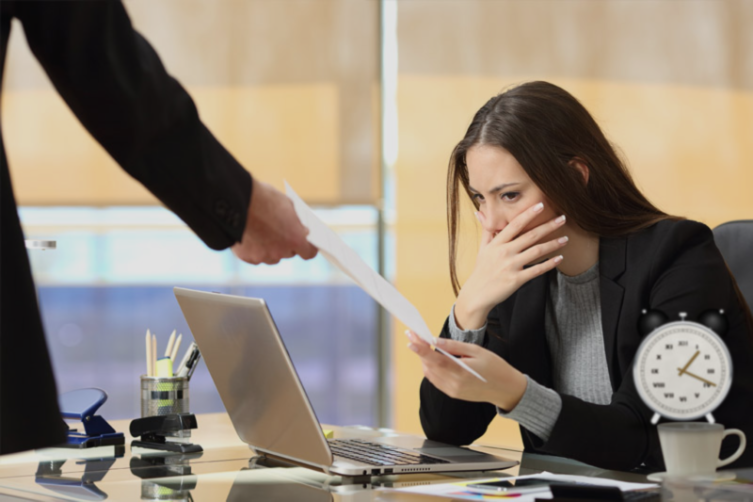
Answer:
{"hour": 1, "minute": 19}
